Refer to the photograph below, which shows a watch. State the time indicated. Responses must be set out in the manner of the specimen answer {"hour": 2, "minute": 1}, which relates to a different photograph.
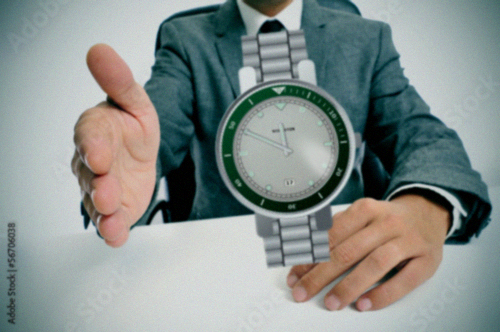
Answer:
{"hour": 11, "minute": 50}
